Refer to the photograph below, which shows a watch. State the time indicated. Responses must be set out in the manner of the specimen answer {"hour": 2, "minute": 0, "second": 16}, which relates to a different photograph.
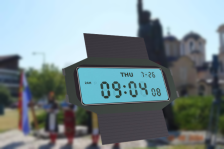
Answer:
{"hour": 9, "minute": 4, "second": 8}
